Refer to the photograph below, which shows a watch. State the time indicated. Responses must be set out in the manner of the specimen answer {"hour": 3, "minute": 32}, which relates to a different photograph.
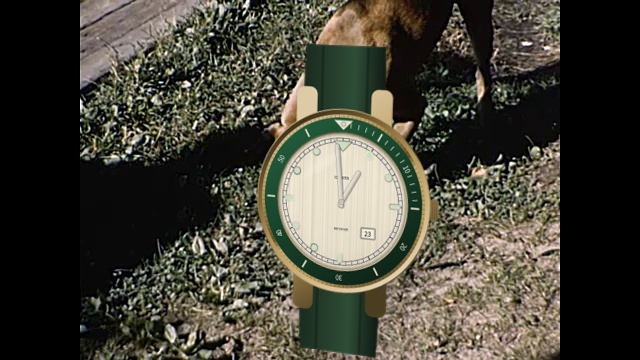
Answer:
{"hour": 12, "minute": 59}
